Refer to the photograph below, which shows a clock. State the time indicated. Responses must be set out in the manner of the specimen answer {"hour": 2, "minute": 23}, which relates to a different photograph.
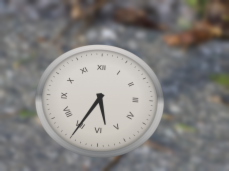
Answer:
{"hour": 5, "minute": 35}
